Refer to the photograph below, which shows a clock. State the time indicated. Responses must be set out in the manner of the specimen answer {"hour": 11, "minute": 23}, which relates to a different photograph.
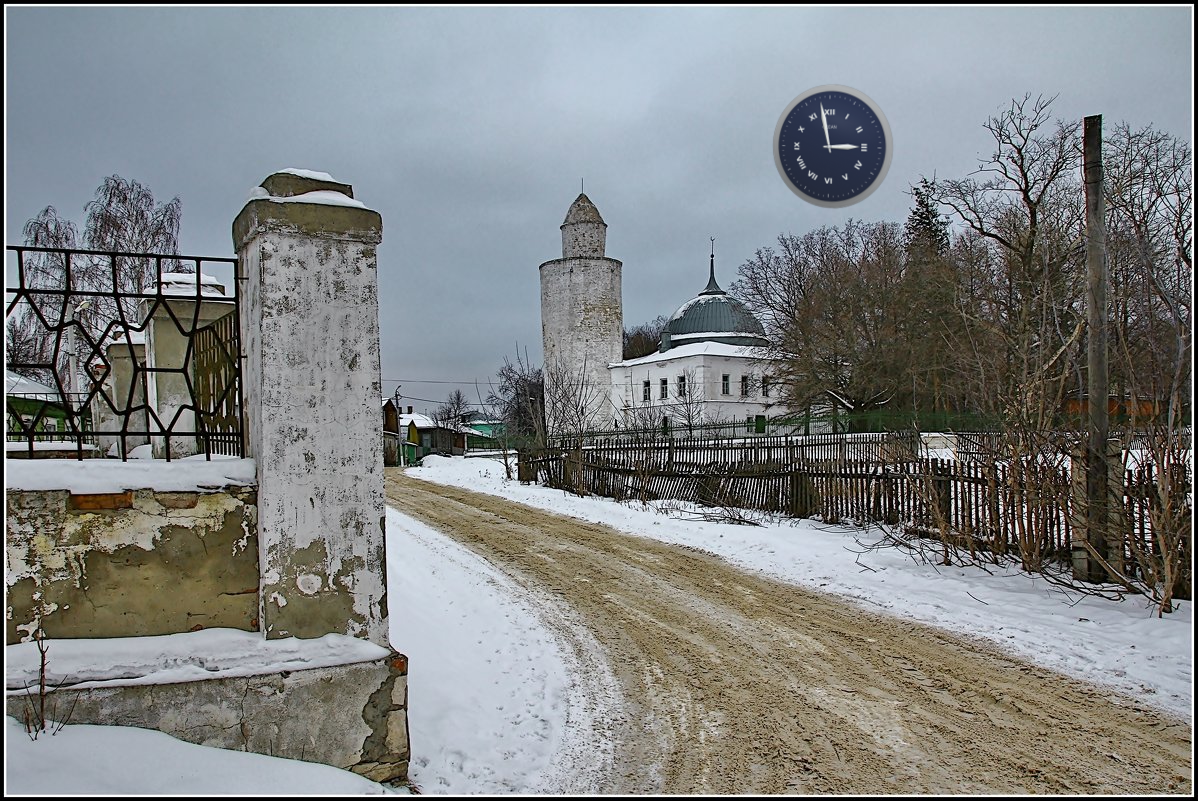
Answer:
{"hour": 2, "minute": 58}
